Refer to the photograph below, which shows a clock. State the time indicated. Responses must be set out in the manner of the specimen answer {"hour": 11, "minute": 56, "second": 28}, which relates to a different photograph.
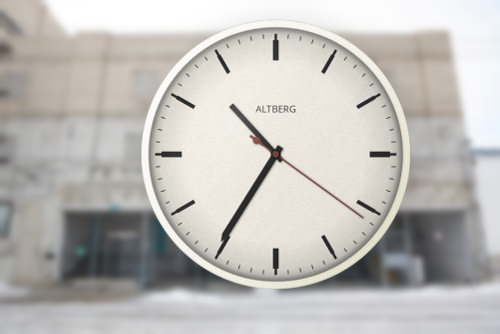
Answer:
{"hour": 10, "minute": 35, "second": 21}
